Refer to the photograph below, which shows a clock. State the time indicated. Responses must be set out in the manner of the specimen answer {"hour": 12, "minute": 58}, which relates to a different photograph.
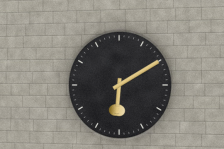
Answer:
{"hour": 6, "minute": 10}
